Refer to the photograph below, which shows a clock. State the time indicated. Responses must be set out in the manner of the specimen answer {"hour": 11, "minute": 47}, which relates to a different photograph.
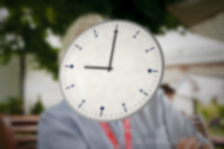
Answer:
{"hour": 9, "minute": 0}
